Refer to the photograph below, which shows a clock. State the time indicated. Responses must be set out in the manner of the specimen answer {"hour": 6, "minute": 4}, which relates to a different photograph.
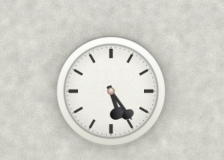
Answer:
{"hour": 5, "minute": 24}
